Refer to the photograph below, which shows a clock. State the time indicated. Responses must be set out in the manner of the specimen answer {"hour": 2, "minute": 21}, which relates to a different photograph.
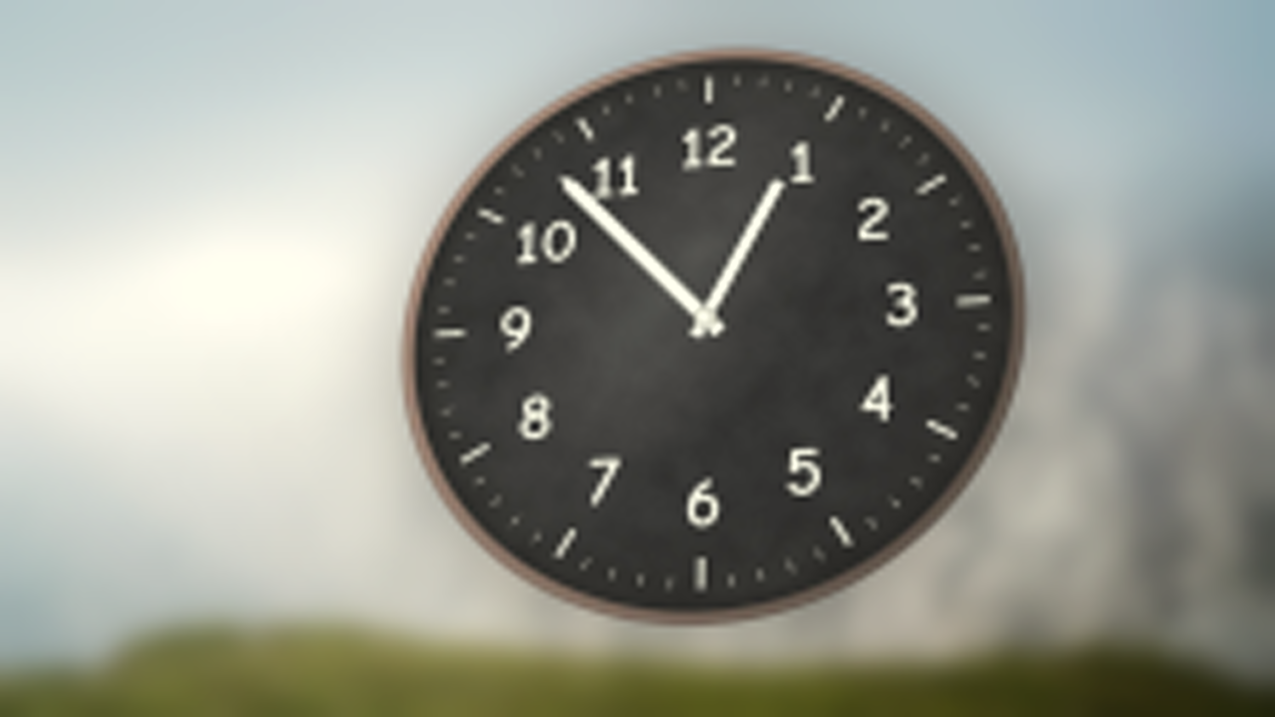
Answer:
{"hour": 12, "minute": 53}
